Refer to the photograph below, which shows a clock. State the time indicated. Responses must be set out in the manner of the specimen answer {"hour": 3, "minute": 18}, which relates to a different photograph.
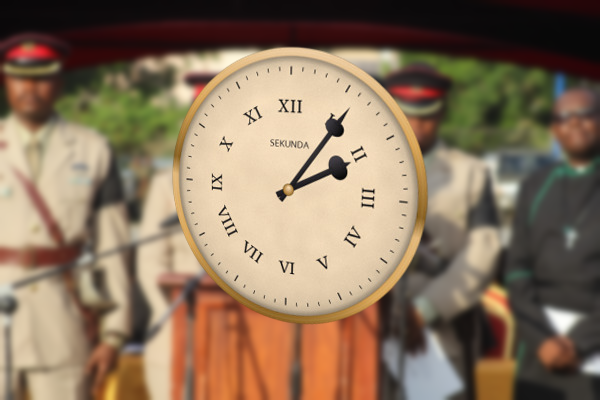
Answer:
{"hour": 2, "minute": 6}
